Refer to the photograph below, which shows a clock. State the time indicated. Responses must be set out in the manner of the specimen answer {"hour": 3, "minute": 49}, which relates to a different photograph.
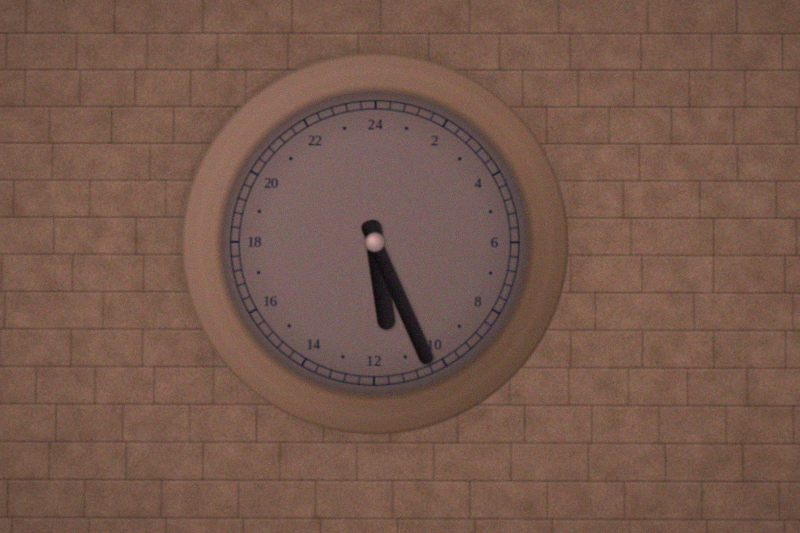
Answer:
{"hour": 11, "minute": 26}
